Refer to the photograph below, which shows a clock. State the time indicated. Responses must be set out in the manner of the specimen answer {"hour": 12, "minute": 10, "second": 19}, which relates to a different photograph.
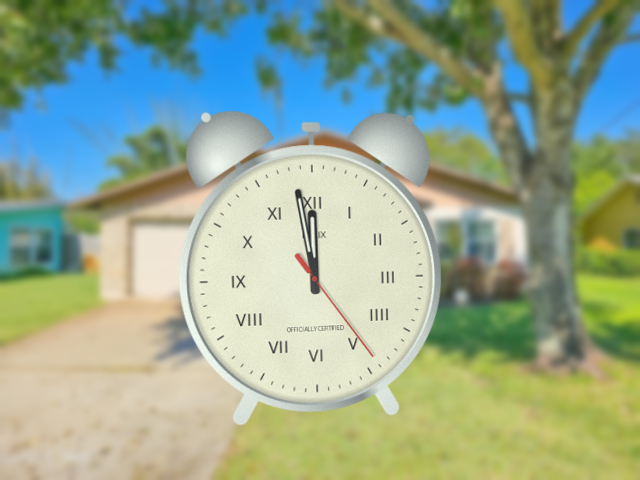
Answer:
{"hour": 11, "minute": 58, "second": 24}
